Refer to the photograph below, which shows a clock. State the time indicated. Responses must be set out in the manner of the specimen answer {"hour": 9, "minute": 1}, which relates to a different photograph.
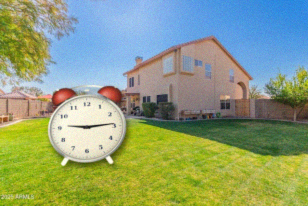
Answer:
{"hour": 9, "minute": 14}
